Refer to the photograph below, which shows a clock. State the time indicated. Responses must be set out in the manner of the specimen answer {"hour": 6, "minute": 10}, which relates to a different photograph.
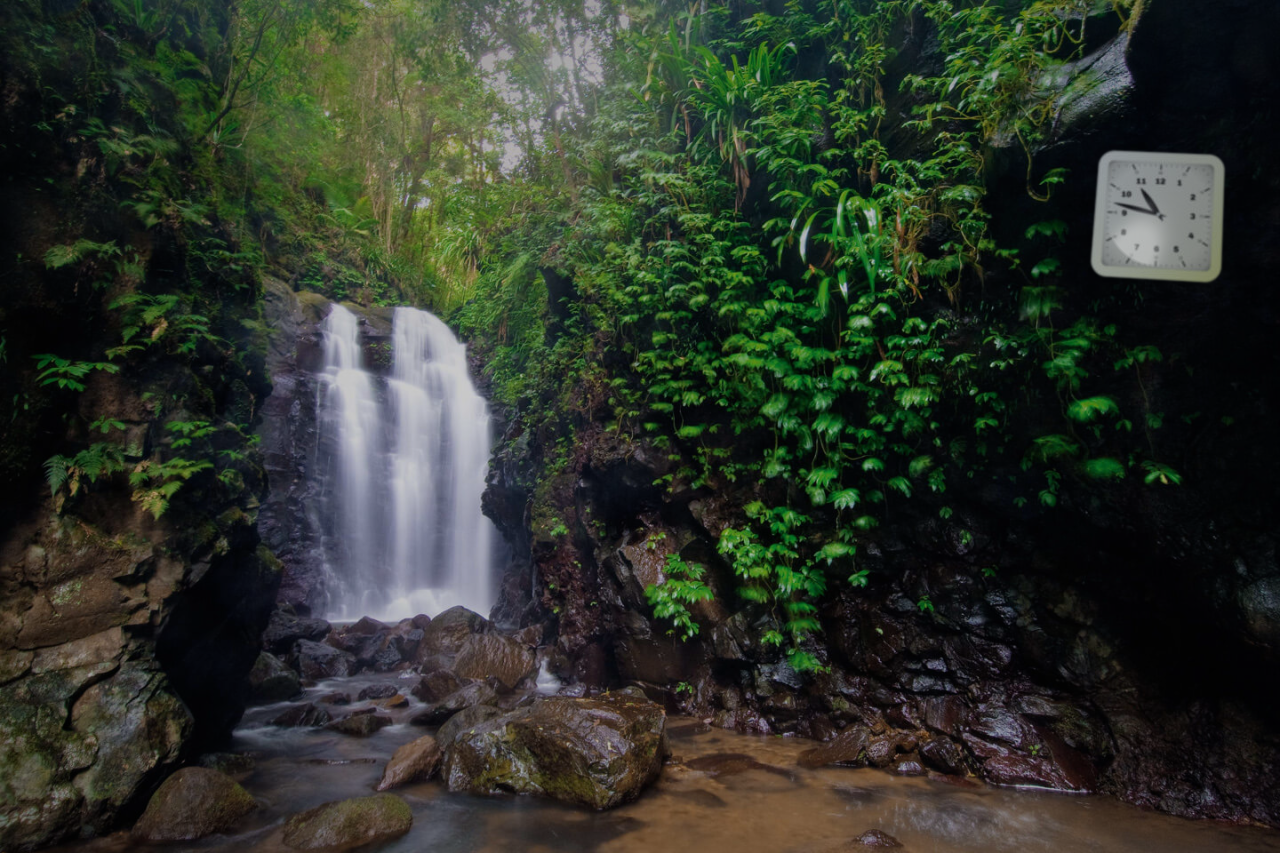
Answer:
{"hour": 10, "minute": 47}
